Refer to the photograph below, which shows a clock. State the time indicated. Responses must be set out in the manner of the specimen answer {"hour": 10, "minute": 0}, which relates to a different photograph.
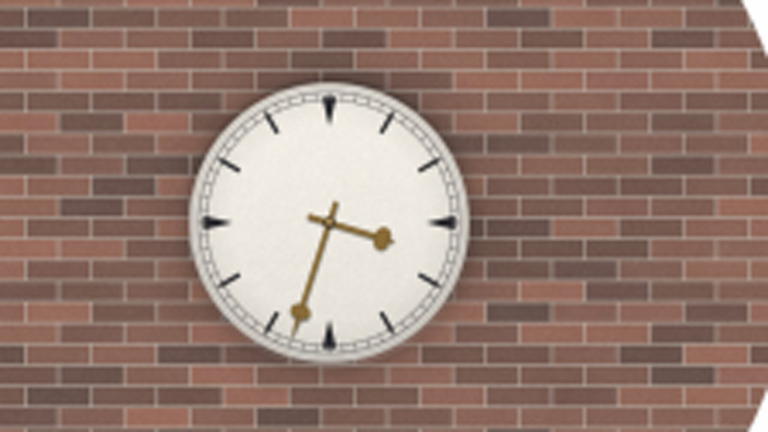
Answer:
{"hour": 3, "minute": 33}
